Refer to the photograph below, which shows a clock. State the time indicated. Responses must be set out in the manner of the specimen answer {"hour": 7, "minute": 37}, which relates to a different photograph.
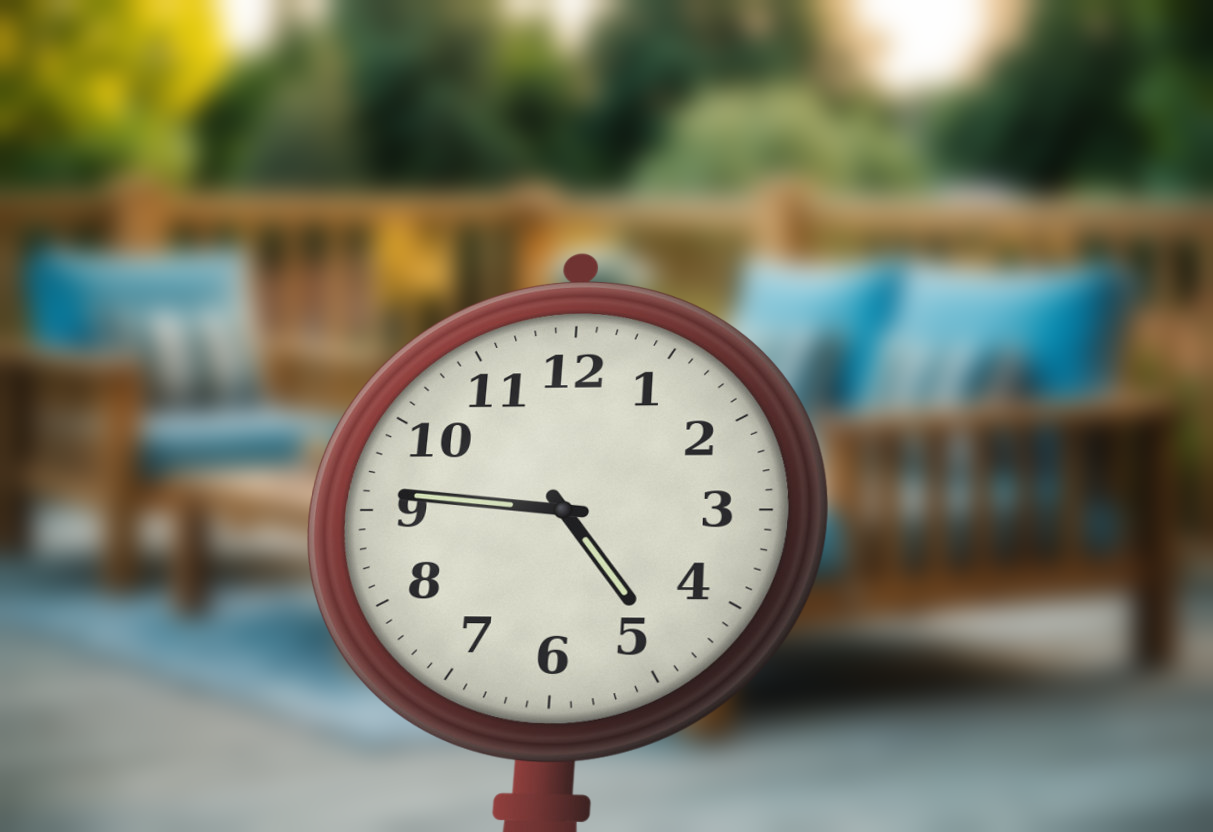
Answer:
{"hour": 4, "minute": 46}
